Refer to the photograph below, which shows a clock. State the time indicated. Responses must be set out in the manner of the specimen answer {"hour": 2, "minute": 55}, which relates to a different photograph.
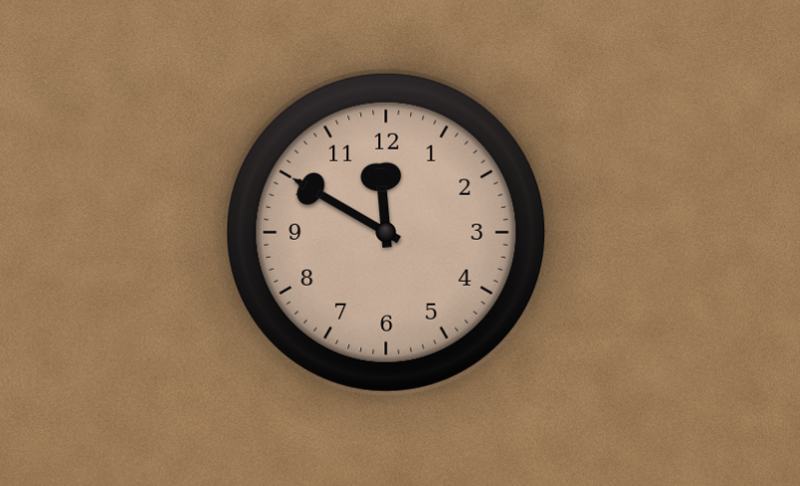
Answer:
{"hour": 11, "minute": 50}
